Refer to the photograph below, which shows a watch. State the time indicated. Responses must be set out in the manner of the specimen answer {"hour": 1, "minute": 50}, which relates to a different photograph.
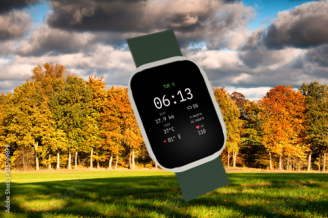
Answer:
{"hour": 6, "minute": 13}
